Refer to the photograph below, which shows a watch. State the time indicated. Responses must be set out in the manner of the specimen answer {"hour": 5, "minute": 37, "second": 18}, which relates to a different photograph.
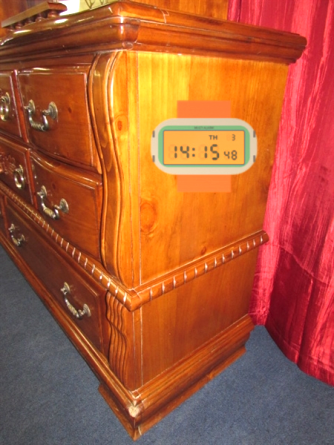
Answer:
{"hour": 14, "minute": 15, "second": 48}
